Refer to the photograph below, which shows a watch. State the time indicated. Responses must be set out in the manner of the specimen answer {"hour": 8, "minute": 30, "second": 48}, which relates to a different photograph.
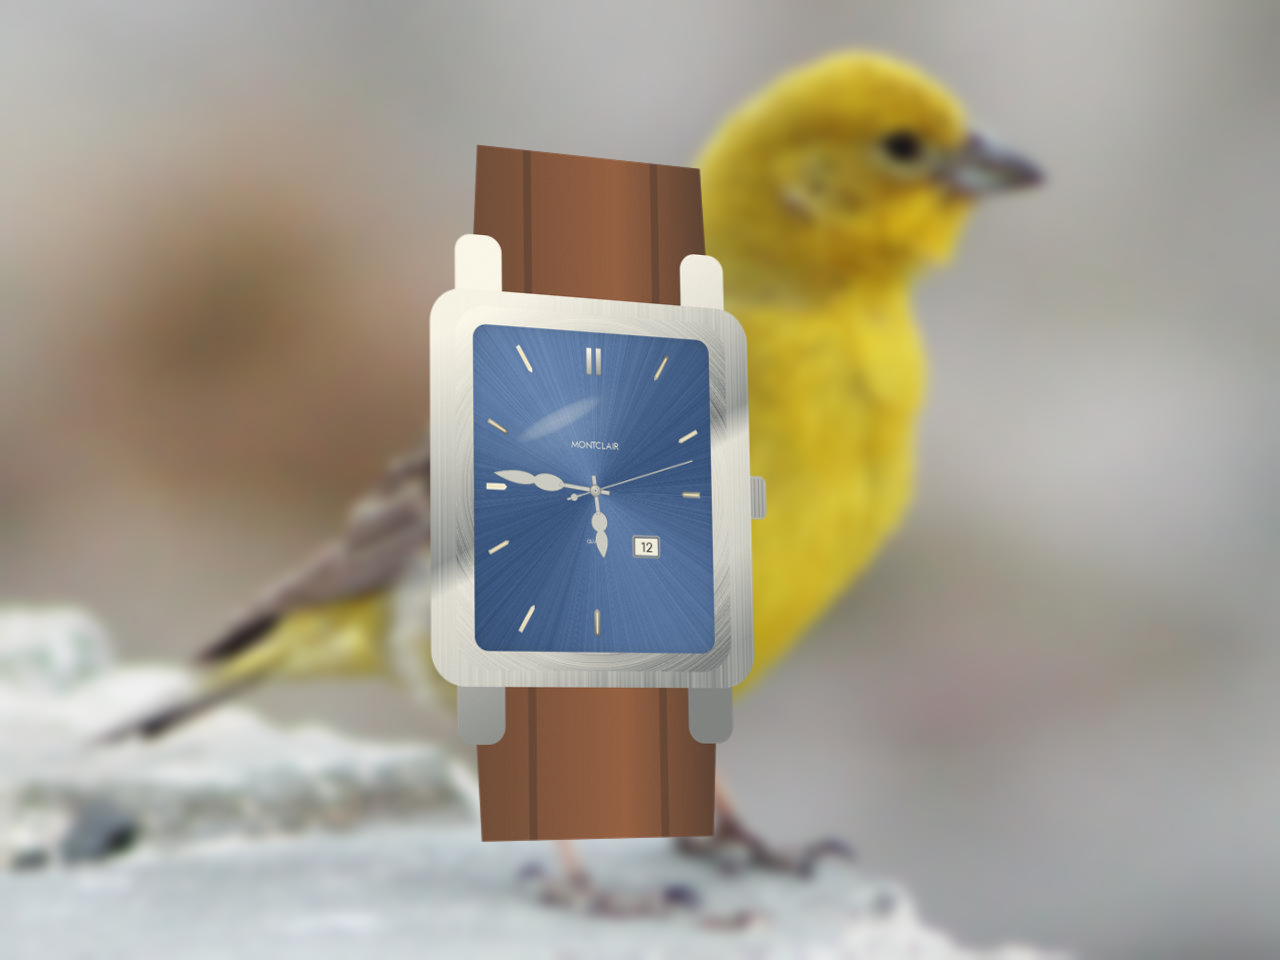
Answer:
{"hour": 5, "minute": 46, "second": 12}
